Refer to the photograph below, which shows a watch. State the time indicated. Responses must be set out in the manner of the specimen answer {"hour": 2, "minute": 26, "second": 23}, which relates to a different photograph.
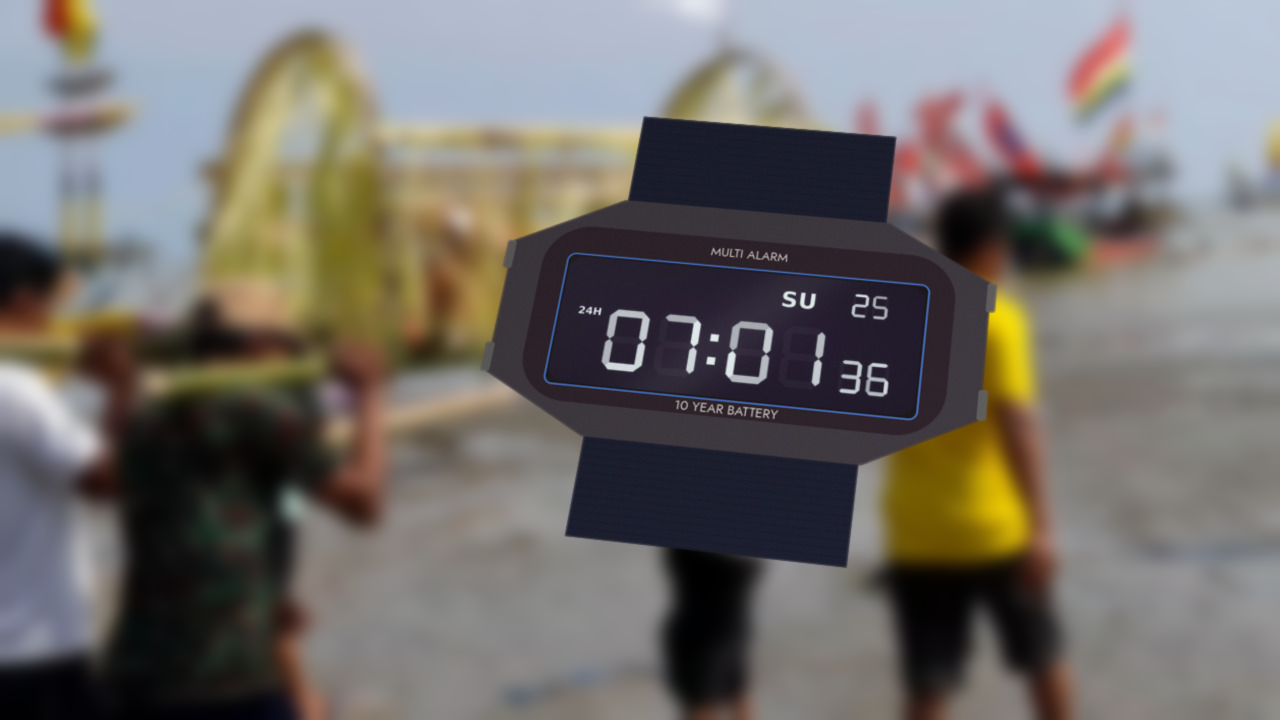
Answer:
{"hour": 7, "minute": 1, "second": 36}
